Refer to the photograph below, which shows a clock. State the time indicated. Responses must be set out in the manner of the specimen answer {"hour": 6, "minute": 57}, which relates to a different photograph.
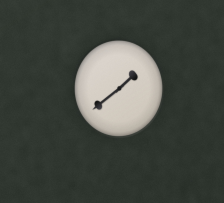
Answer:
{"hour": 1, "minute": 39}
